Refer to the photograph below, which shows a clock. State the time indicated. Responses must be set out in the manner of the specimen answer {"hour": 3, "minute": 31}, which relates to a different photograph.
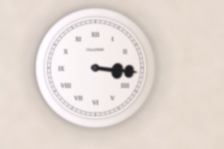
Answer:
{"hour": 3, "minute": 16}
